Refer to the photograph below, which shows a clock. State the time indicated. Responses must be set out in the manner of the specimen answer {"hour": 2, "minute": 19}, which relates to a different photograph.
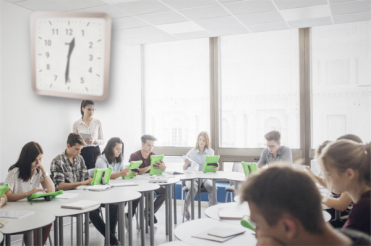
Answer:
{"hour": 12, "minute": 31}
